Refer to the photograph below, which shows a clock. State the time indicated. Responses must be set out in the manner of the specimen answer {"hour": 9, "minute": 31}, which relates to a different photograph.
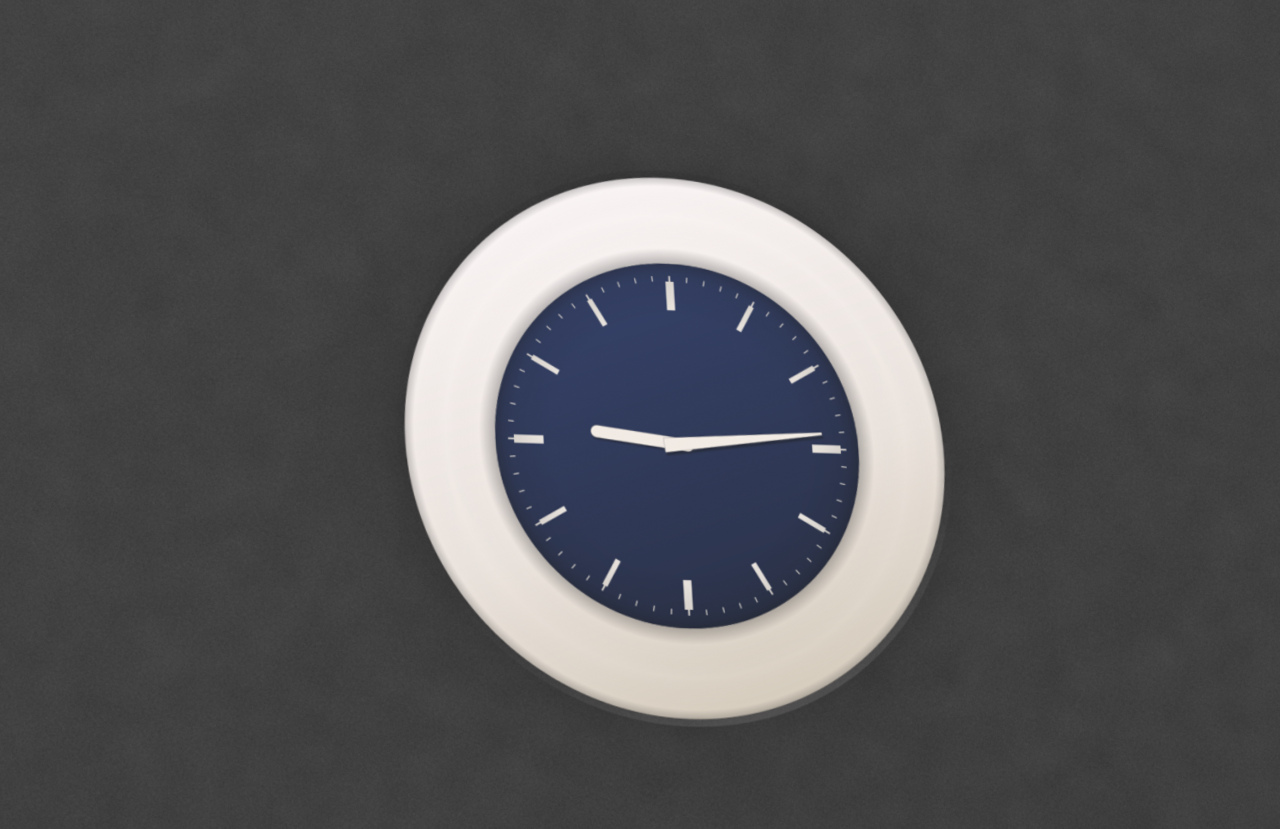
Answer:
{"hour": 9, "minute": 14}
